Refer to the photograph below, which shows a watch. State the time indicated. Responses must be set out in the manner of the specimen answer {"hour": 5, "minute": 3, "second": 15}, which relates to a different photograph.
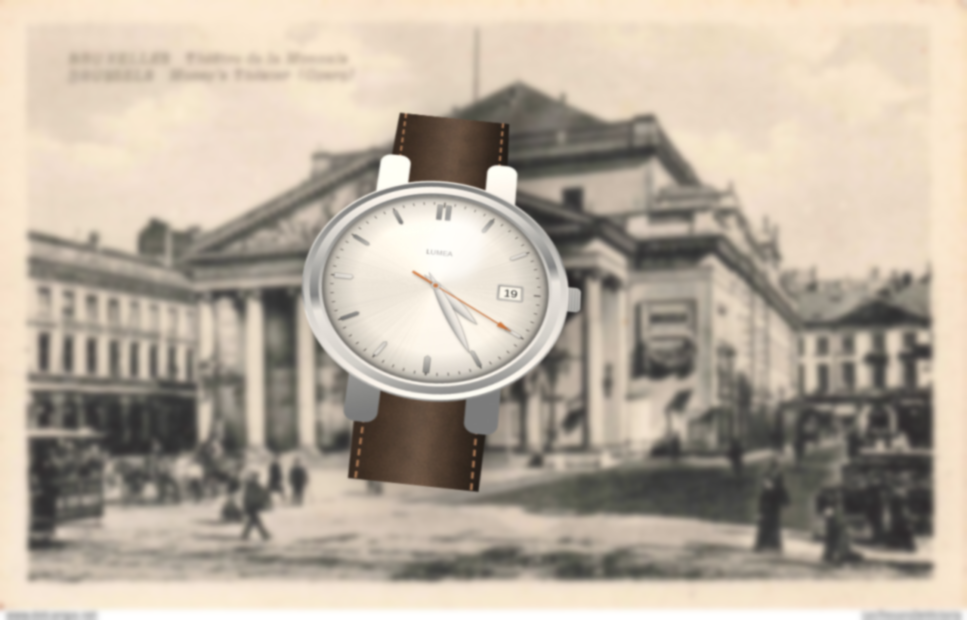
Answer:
{"hour": 4, "minute": 25, "second": 20}
